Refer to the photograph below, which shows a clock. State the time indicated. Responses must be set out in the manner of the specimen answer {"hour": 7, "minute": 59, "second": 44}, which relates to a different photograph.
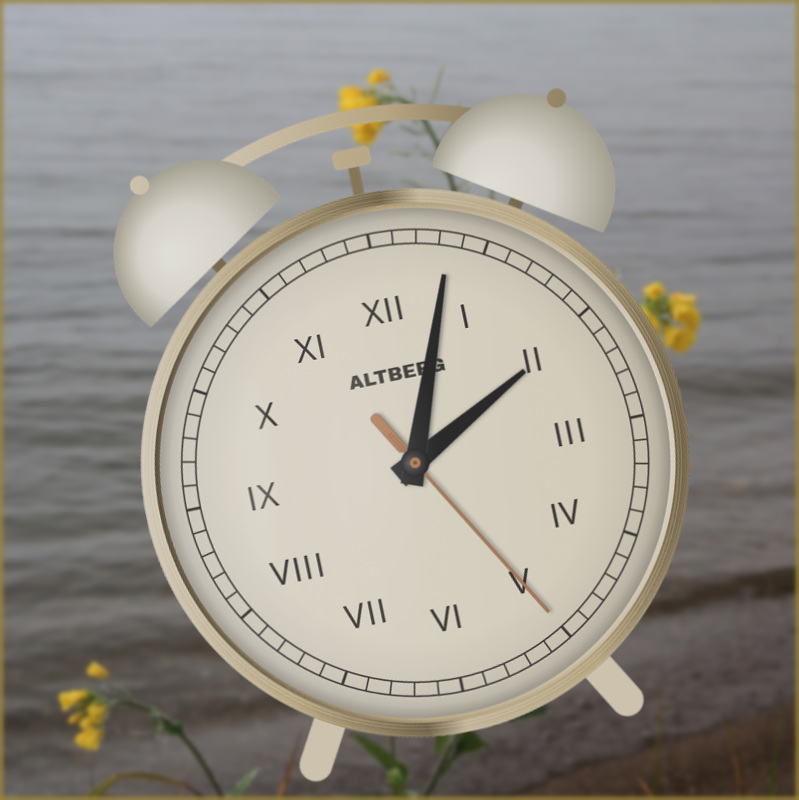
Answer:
{"hour": 2, "minute": 3, "second": 25}
